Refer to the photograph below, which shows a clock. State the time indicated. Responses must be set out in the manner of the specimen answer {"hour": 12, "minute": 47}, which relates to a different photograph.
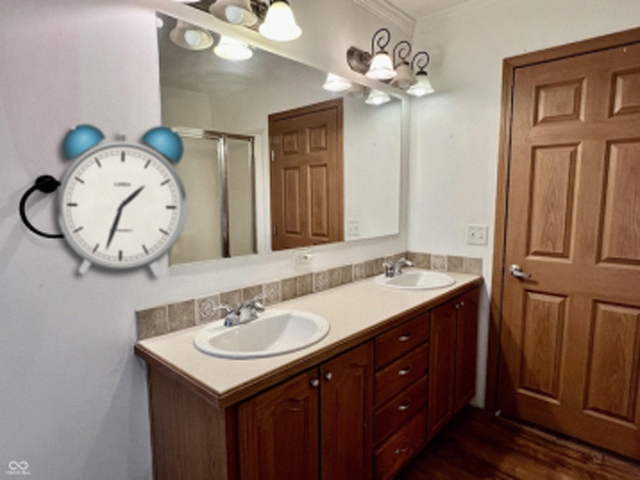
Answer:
{"hour": 1, "minute": 33}
